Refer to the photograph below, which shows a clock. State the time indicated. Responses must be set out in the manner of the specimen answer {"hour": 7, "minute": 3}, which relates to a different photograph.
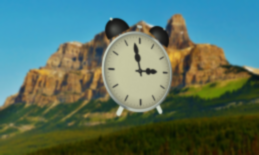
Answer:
{"hour": 2, "minute": 58}
